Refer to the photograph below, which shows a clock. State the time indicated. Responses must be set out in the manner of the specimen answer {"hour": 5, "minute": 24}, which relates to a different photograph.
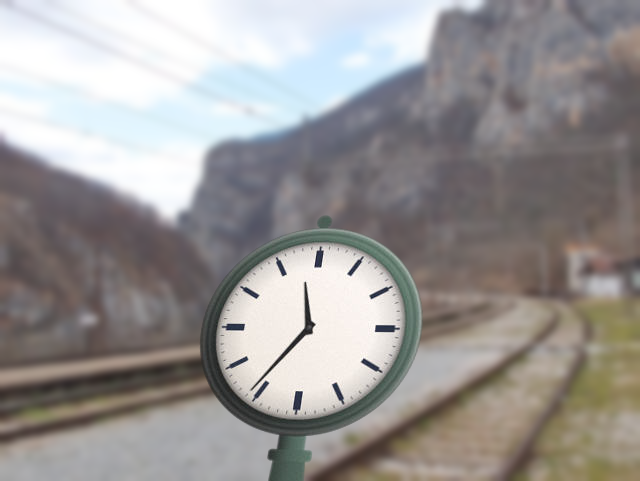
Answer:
{"hour": 11, "minute": 36}
